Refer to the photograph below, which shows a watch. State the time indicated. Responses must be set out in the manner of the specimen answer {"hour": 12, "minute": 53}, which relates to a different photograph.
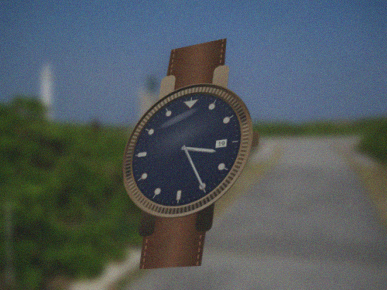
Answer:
{"hour": 3, "minute": 25}
